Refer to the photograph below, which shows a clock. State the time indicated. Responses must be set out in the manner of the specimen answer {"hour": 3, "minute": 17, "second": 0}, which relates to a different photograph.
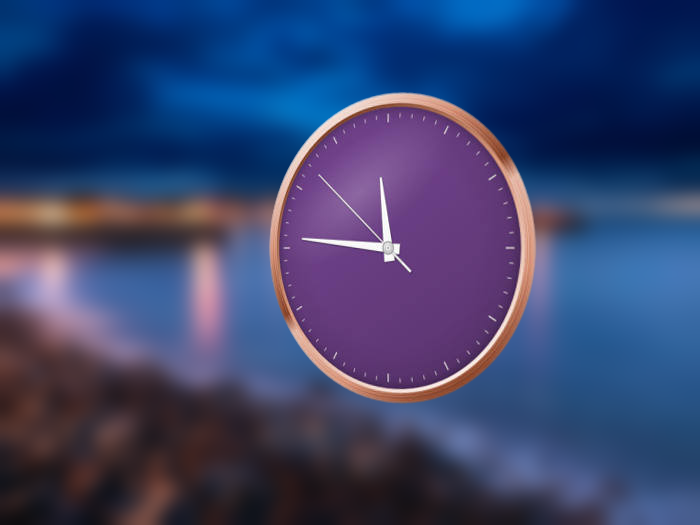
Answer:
{"hour": 11, "minute": 45, "second": 52}
